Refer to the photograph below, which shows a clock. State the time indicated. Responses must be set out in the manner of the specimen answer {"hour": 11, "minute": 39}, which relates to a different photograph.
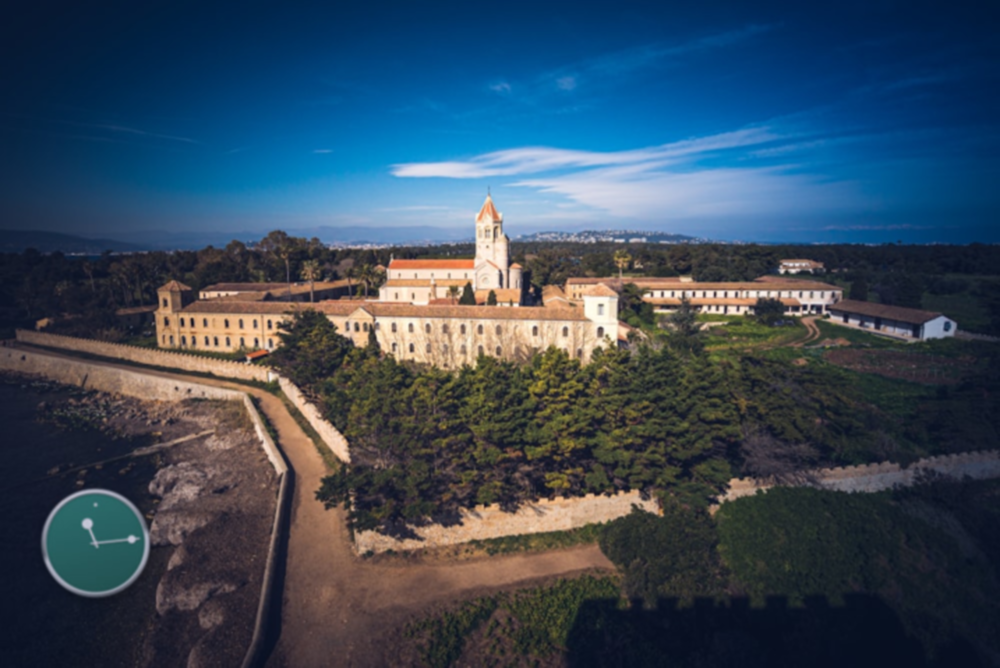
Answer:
{"hour": 11, "minute": 14}
